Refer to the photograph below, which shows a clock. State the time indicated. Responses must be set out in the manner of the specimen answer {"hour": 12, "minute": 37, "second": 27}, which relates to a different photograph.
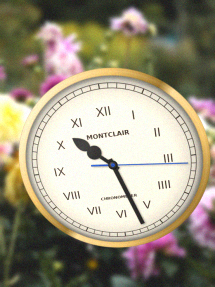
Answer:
{"hour": 10, "minute": 27, "second": 16}
